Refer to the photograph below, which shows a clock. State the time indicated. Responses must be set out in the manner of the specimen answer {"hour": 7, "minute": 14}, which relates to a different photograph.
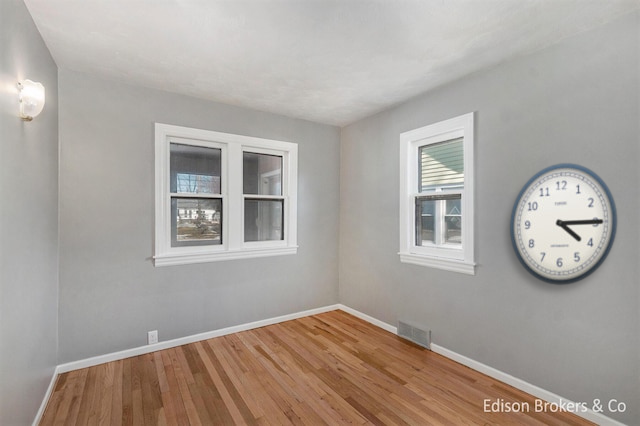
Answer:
{"hour": 4, "minute": 15}
